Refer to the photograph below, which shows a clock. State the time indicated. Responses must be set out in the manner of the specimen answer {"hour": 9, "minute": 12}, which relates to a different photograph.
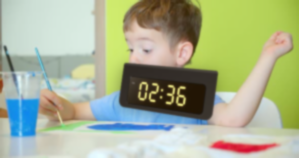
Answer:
{"hour": 2, "minute": 36}
